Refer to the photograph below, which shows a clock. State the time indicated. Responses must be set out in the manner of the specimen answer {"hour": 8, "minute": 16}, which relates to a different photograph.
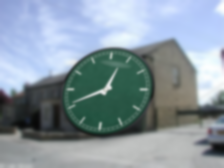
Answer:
{"hour": 12, "minute": 41}
